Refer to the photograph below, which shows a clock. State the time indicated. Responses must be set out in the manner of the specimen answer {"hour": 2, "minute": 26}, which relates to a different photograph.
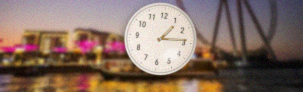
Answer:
{"hour": 1, "minute": 14}
